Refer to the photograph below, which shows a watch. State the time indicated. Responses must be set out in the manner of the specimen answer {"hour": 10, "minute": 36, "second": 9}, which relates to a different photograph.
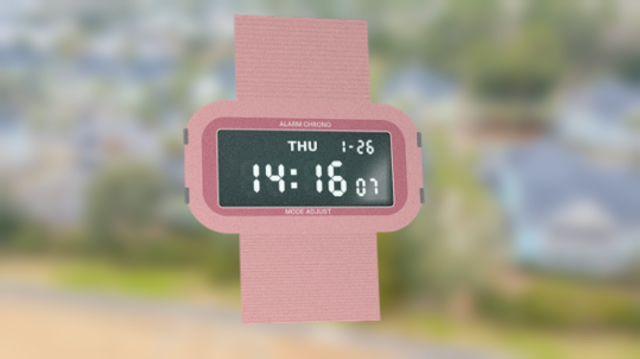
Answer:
{"hour": 14, "minute": 16, "second": 7}
